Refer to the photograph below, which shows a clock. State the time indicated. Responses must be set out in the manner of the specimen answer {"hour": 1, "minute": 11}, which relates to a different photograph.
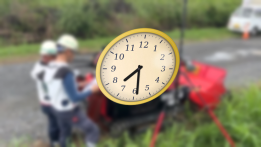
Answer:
{"hour": 7, "minute": 29}
